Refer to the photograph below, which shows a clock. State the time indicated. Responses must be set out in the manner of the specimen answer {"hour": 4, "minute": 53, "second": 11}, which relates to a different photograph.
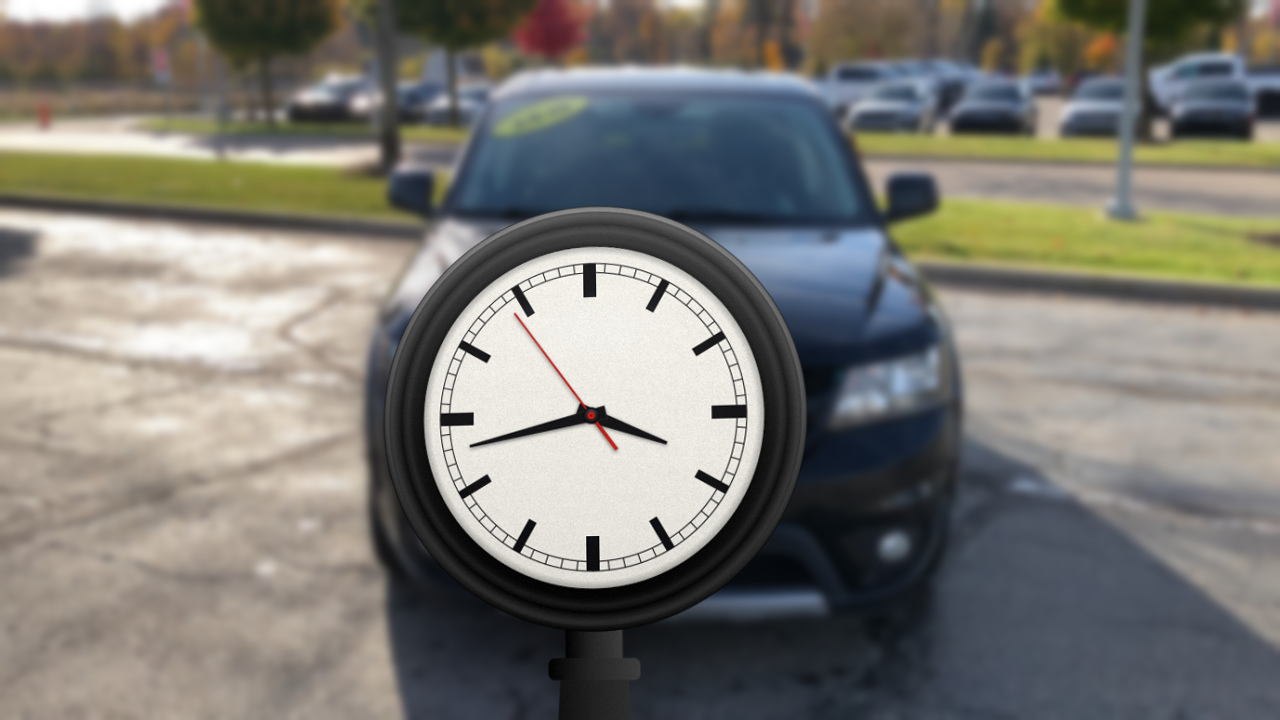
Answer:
{"hour": 3, "minute": 42, "second": 54}
